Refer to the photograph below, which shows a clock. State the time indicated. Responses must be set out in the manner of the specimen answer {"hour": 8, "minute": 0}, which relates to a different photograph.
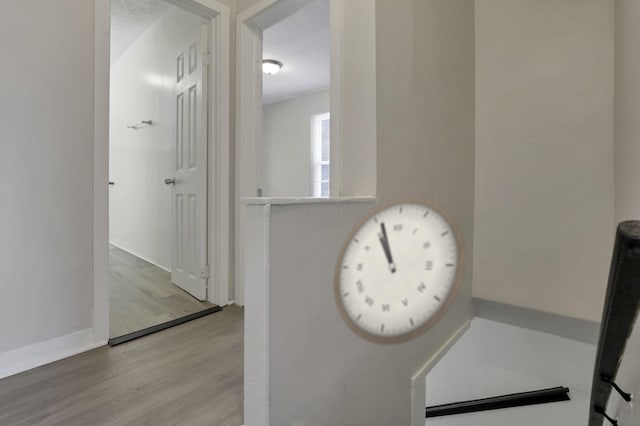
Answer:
{"hour": 10, "minute": 56}
